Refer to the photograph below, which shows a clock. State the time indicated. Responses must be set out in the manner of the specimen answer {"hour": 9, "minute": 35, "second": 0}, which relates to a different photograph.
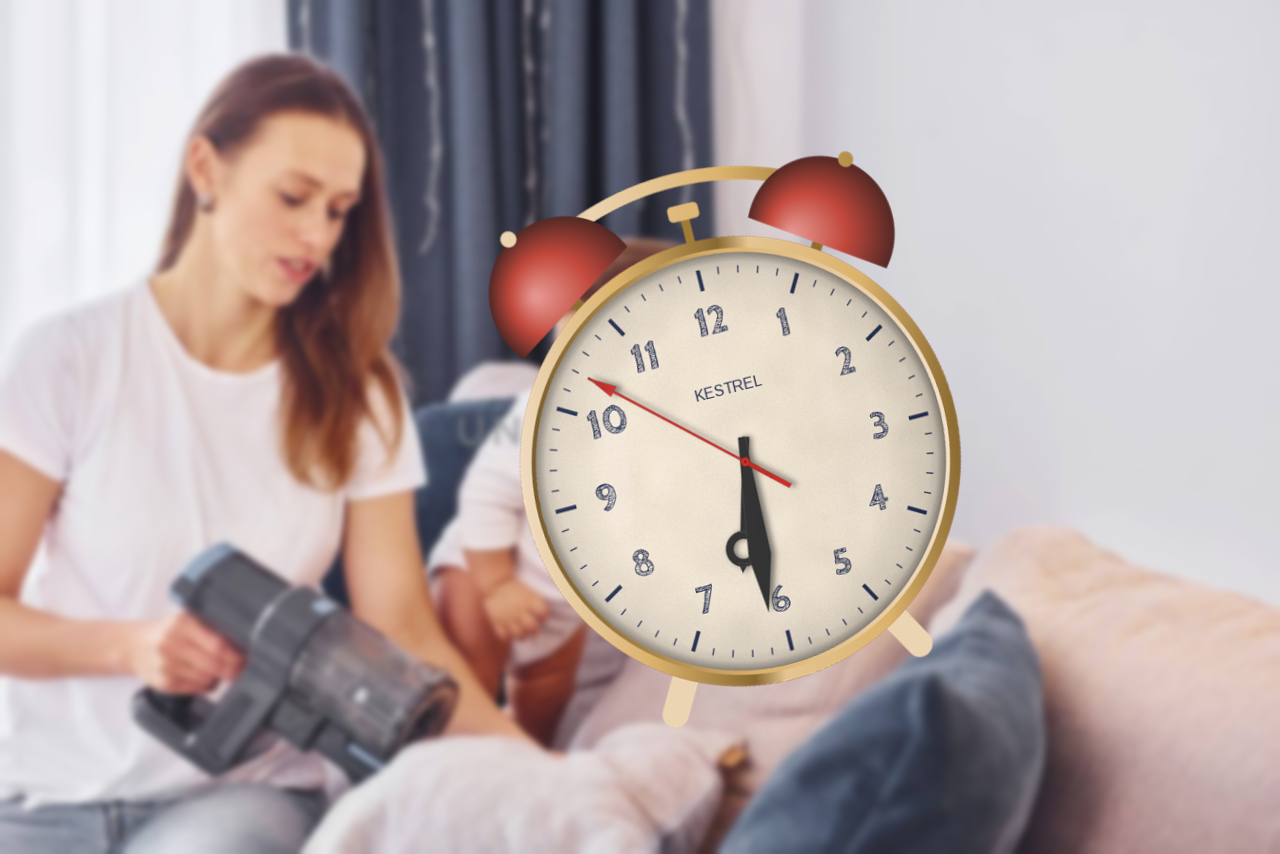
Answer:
{"hour": 6, "minute": 30, "second": 52}
